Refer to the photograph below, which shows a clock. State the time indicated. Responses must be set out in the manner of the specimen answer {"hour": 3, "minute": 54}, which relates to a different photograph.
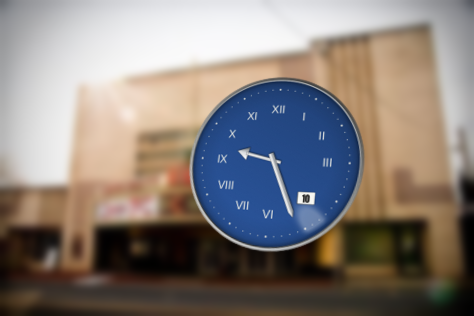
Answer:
{"hour": 9, "minute": 26}
